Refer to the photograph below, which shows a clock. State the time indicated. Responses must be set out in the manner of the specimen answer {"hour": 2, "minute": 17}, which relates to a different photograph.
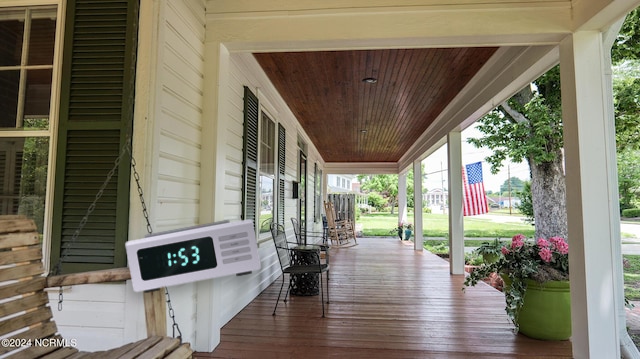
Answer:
{"hour": 1, "minute": 53}
